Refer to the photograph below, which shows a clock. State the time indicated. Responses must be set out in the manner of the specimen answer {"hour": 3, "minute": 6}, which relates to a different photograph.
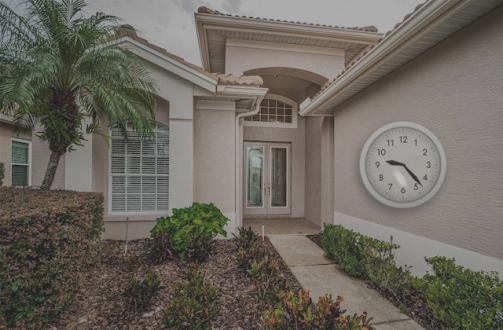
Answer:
{"hour": 9, "minute": 23}
